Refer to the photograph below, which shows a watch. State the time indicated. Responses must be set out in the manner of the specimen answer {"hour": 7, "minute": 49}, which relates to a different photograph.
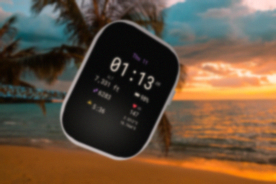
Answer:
{"hour": 1, "minute": 13}
